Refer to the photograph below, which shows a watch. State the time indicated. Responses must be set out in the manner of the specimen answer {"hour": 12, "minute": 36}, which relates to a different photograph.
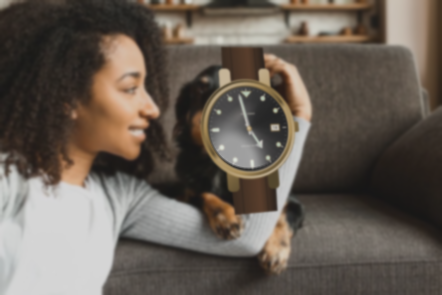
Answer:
{"hour": 4, "minute": 58}
